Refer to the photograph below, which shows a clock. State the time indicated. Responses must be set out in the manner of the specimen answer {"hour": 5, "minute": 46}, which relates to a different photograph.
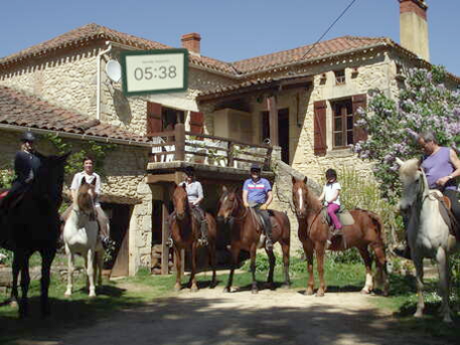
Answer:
{"hour": 5, "minute": 38}
